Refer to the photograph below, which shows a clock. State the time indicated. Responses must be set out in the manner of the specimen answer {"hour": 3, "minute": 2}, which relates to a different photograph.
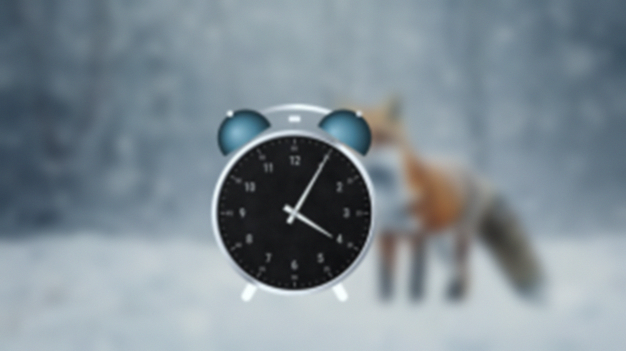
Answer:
{"hour": 4, "minute": 5}
